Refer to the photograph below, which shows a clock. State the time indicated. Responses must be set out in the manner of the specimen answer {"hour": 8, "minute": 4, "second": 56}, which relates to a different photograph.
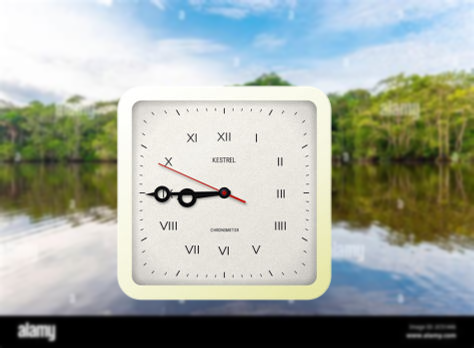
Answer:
{"hour": 8, "minute": 44, "second": 49}
